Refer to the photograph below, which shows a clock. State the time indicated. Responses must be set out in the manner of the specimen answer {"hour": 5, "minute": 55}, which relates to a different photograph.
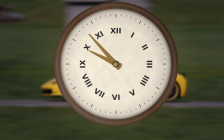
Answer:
{"hour": 9, "minute": 53}
